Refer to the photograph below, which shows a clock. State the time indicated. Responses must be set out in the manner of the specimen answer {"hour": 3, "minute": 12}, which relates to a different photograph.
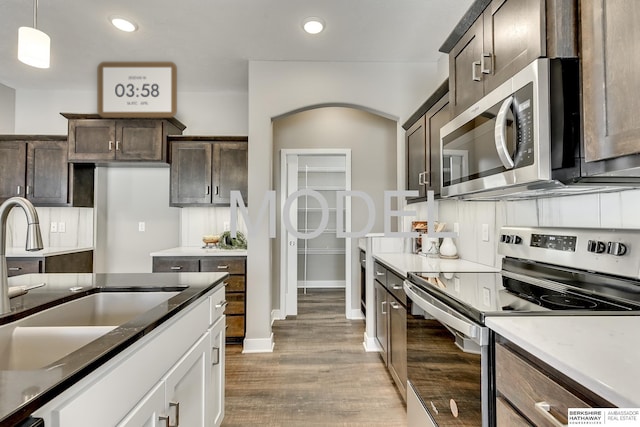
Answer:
{"hour": 3, "minute": 58}
